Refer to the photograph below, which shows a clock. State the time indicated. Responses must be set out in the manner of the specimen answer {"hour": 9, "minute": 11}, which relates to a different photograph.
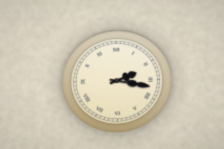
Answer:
{"hour": 2, "minute": 17}
